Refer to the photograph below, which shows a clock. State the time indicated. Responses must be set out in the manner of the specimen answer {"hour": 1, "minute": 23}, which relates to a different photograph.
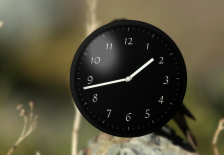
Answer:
{"hour": 1, "minute": 43}
